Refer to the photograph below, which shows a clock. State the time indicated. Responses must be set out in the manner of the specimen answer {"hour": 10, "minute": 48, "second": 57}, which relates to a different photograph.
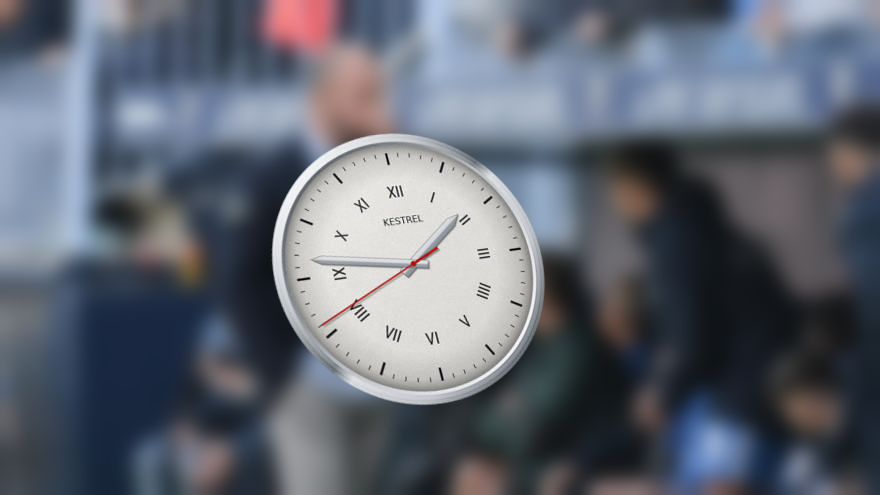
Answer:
{"hour": 1, "minute": 46, "second": 41}
